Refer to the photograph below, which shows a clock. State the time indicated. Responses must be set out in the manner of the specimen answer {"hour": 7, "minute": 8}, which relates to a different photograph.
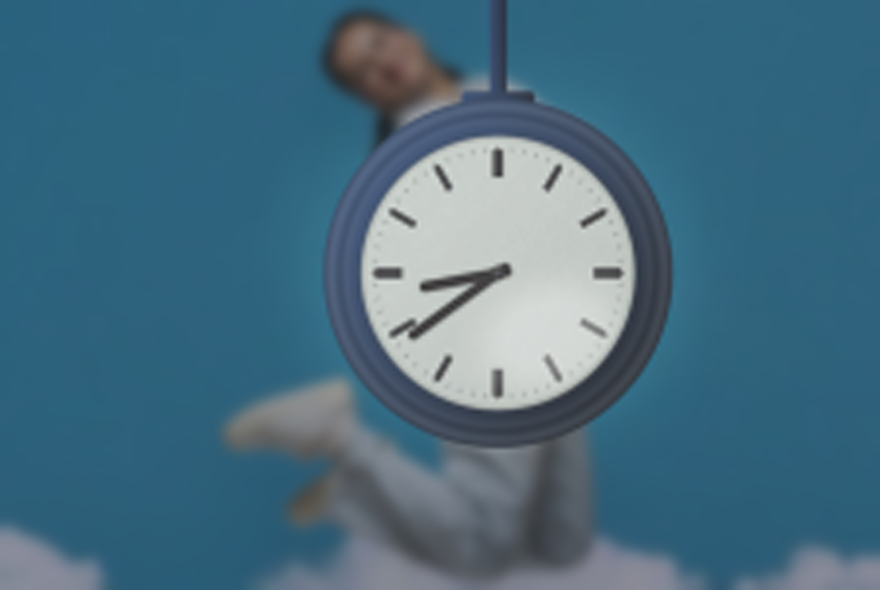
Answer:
{"hour": 8, "minute": 39}
